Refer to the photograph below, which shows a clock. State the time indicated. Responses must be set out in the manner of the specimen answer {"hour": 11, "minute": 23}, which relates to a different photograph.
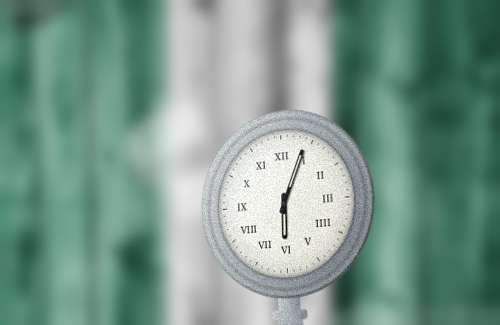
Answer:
{"hour": 6, "minute": 4}
